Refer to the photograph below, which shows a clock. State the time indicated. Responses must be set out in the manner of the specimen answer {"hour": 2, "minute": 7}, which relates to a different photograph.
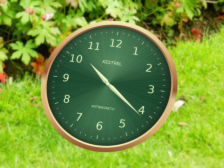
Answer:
{"hour": 10, "minute": 21}
